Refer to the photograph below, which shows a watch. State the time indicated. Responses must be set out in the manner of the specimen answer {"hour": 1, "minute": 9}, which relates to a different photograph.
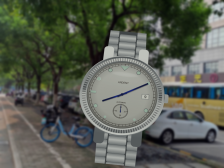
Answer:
{"hour": 8, "minute": 10}
